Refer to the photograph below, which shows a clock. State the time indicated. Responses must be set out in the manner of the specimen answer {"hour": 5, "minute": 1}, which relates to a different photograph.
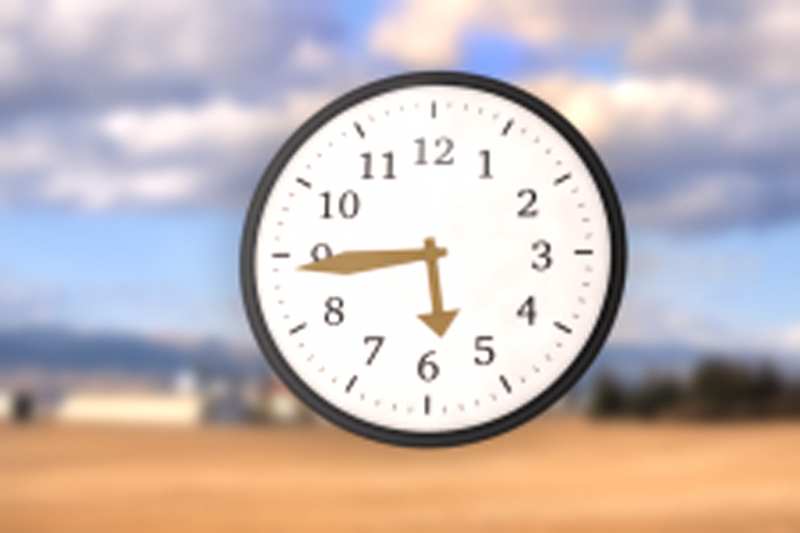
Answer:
{"hour": 5, "minute": 44}
